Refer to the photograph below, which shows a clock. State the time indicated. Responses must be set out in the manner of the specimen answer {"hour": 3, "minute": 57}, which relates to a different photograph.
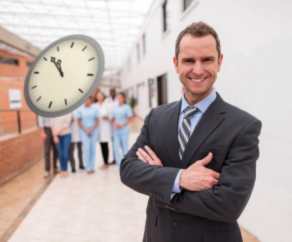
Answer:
{"hour": 10, "minute": 52}
